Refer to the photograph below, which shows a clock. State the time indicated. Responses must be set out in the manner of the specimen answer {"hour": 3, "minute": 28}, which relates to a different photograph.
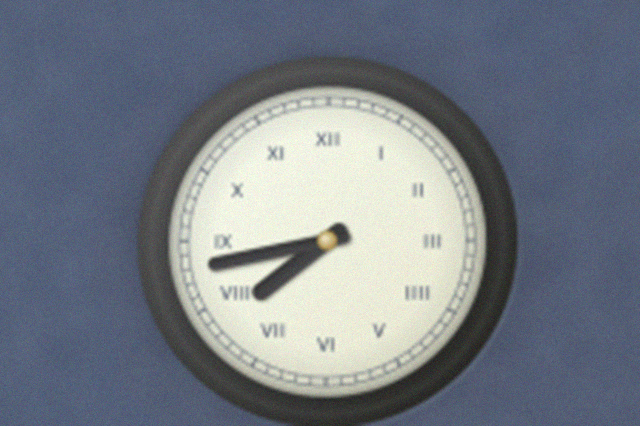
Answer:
{"hour": 7, "minute": 43}
